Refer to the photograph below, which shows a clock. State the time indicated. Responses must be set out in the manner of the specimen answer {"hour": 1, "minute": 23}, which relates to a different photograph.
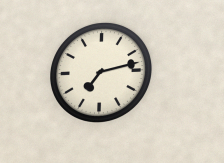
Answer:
{"hour": 7, "minute": 13}
